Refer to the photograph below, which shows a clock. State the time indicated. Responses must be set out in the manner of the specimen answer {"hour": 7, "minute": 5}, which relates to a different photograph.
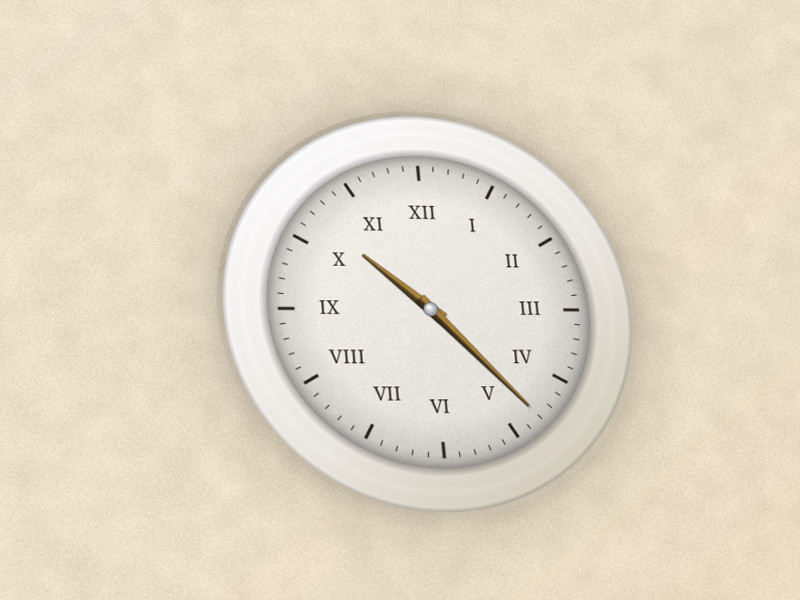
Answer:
{"hour": 10, "minute": 23}
